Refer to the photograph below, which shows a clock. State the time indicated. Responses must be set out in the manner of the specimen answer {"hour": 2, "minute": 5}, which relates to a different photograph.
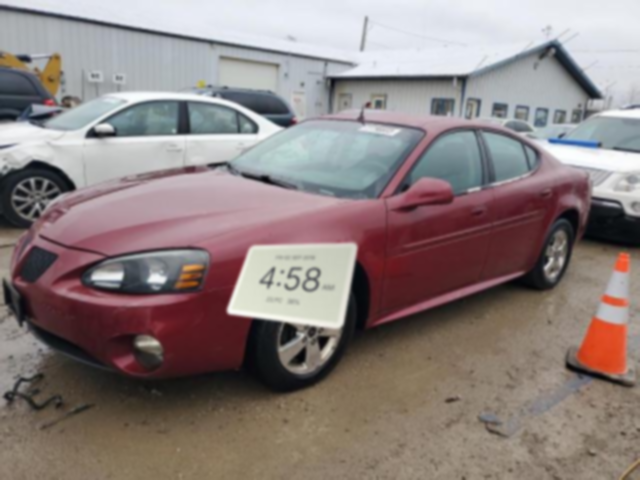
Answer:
{"hour": 4, "minute": 58}
